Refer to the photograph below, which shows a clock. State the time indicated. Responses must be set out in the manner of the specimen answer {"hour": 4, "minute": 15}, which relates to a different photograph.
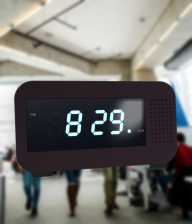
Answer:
{"hour": 8, "minute": 29}
